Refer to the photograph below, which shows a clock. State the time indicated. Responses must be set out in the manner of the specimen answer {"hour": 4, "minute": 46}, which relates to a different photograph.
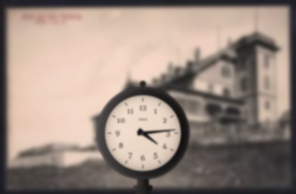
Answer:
{"hour": 4, "minute": 14}
